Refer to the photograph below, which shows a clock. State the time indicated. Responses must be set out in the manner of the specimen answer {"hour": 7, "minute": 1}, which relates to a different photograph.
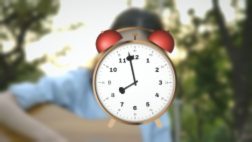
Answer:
{"hour": 7, "minute": 58}
